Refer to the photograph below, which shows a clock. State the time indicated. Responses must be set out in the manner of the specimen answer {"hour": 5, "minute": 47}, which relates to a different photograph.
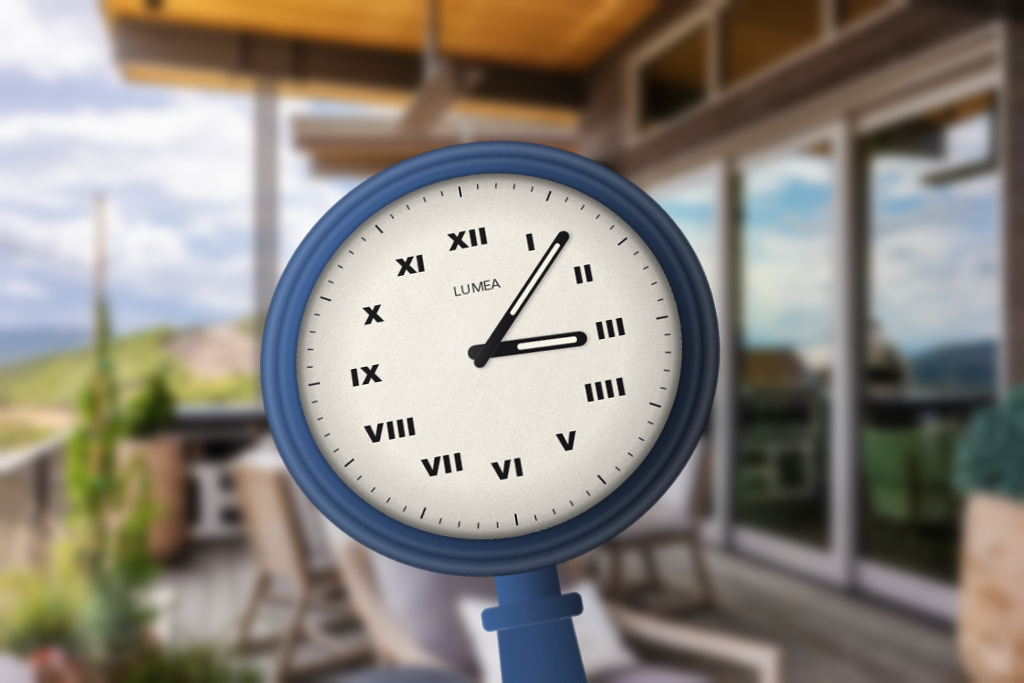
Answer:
{"hour": 3, "minute": 7}
